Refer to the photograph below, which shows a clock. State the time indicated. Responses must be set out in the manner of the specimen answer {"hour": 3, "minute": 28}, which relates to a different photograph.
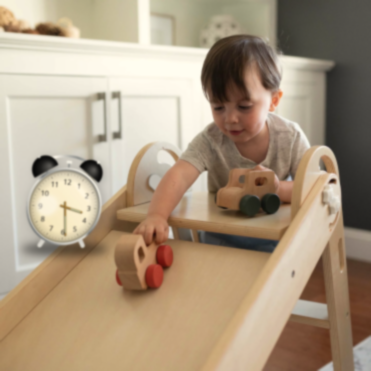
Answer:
{"hour": 3, "minute": 29}
